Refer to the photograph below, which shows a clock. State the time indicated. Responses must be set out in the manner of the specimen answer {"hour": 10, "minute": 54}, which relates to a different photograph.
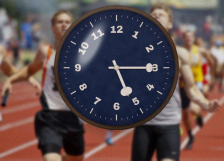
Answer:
{"hour": 5, "minute": 15}
